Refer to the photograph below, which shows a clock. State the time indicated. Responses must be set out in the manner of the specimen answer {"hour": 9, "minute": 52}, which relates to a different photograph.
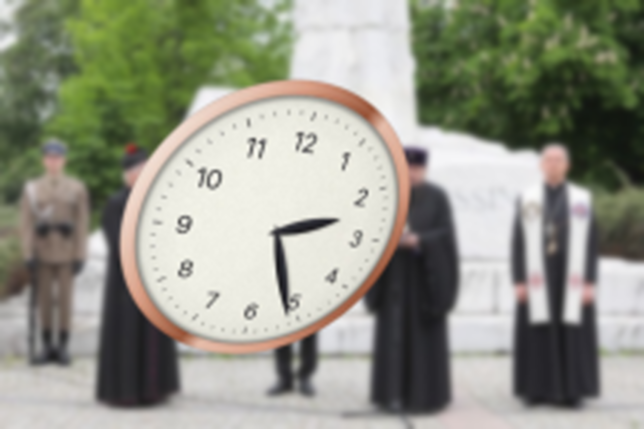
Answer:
{"hour": 2, "minute": 26}
